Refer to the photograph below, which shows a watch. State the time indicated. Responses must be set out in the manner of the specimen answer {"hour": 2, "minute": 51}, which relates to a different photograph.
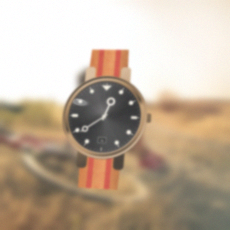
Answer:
{"hour": 12, "minute": 39}
